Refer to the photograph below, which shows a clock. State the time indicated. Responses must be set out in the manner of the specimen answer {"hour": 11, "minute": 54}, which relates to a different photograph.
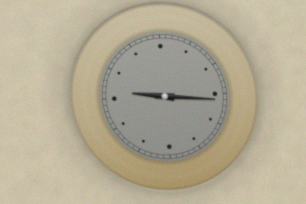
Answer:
{"hour": 9, "minute": 16}
